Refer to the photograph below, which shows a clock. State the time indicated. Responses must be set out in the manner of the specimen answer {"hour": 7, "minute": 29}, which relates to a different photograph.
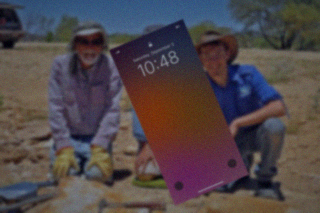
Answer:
{"hour": 10, "minute": 48}
